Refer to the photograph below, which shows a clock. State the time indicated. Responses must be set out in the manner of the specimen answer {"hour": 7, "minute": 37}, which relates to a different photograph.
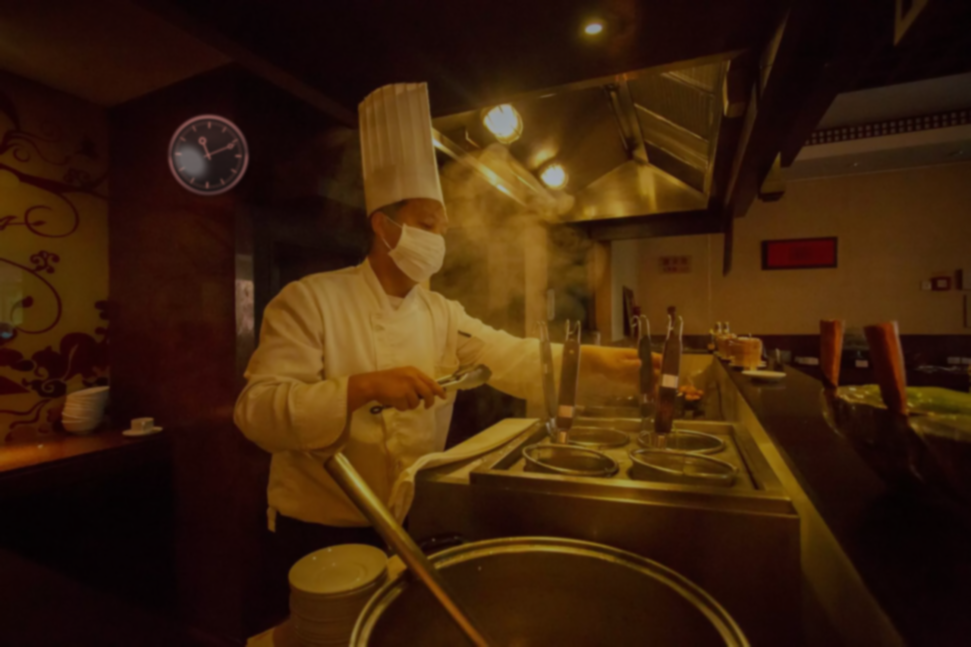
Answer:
{"hour": 11, "minute": 11}
